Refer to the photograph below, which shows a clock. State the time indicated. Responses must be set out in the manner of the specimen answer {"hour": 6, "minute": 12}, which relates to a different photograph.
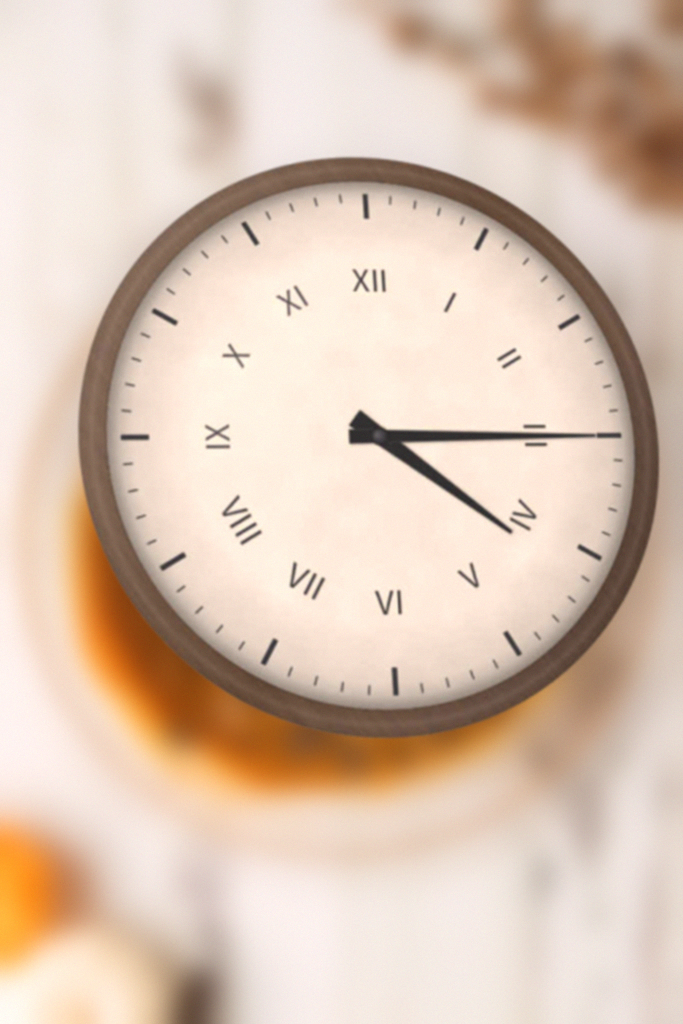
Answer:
{"hour": 4, "minute": 15}
